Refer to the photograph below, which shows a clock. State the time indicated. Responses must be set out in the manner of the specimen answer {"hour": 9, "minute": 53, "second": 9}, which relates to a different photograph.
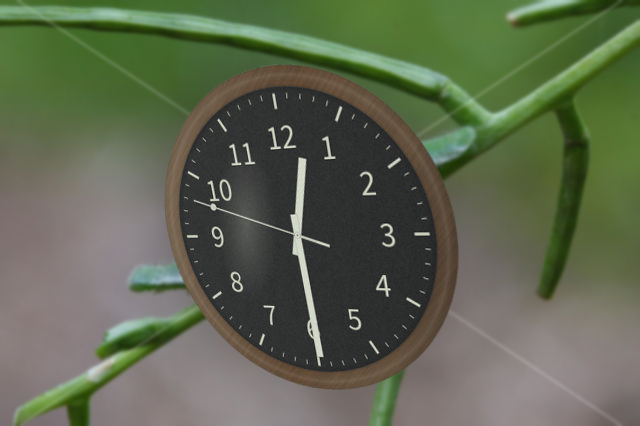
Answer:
{"hour": 12, "minute": 29, "second": 48}
